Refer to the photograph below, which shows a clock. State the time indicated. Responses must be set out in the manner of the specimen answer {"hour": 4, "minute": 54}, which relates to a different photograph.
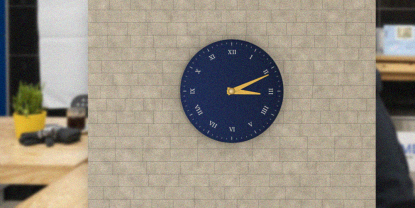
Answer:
{"hour": 3, "minute": 11}
